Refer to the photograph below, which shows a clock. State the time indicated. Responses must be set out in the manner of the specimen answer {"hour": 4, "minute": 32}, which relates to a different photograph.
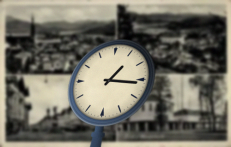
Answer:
{"hour": 1, "minute": 16}
